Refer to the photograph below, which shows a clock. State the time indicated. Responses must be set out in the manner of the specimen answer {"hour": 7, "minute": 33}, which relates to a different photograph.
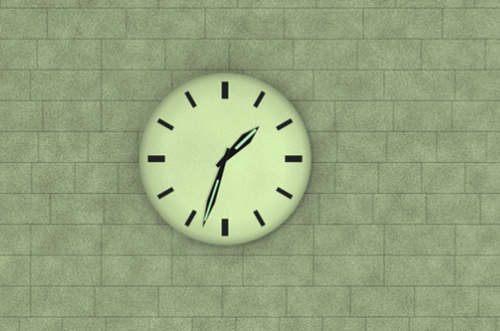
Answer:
{"hour": 1, "minute": 33}
